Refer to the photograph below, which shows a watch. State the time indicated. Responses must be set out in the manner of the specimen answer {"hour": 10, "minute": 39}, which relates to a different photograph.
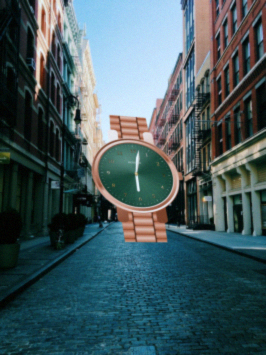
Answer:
{"hour": 6, "minute": 2}
